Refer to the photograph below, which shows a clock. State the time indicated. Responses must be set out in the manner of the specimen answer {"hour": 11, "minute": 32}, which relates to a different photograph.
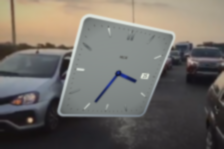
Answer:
{"hour": 3, "minute": 34}
